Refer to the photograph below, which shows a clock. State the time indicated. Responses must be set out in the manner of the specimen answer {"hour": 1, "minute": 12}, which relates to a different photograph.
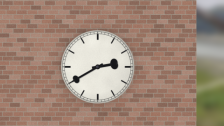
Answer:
{"hour": 2, "minute": 40}
